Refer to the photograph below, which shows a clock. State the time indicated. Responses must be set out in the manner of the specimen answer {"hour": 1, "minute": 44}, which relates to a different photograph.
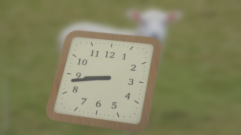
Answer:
{"hour": 8, "minute": 43}
